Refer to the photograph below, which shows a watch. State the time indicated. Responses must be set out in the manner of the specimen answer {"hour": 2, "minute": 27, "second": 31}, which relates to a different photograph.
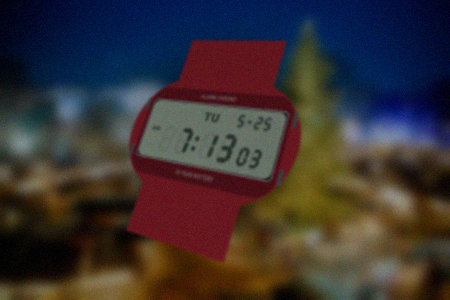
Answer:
{"hour": 7, "minute": 13, "second": 3}
